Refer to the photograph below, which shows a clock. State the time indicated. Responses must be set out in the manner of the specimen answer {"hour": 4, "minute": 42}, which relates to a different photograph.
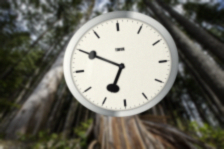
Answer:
{"hour": 6, "minute": 50}
